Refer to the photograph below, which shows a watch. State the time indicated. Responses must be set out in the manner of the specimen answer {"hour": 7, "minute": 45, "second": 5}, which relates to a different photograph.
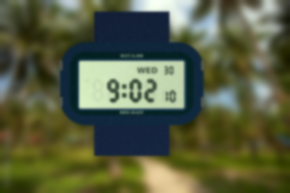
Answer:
{"hour": 9, "minute": 2, "second": 10}
